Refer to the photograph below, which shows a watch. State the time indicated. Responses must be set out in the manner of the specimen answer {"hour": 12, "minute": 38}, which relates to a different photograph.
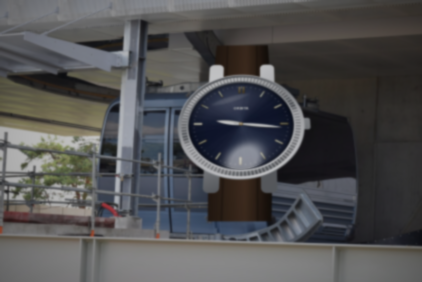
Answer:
{"hour": 9, "minute": 16}
